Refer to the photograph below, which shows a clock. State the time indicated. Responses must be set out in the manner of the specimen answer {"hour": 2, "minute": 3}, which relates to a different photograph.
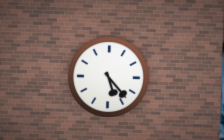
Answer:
{"hour": 5, "minute": 23}
